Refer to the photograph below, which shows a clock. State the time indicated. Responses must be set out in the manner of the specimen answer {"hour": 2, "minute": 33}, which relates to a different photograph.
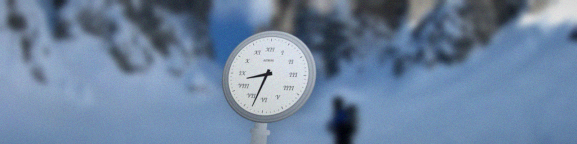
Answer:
{"hour": 8, "minute": 33}
